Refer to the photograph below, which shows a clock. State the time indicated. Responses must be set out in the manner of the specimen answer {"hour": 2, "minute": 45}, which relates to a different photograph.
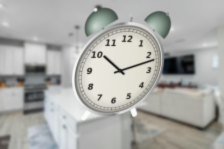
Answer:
{"hour": 10, "minute": 12}
